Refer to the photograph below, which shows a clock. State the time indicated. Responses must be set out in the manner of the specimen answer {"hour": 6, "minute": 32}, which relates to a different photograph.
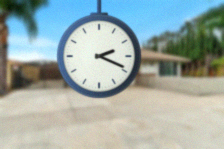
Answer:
{"hour": 2, "minute": 19}
